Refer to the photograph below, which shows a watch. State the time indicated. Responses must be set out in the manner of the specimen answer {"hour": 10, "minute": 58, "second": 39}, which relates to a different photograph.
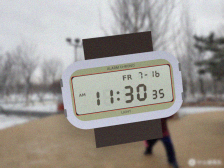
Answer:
{"hour": 11, "minute": 30, "second": 35}
